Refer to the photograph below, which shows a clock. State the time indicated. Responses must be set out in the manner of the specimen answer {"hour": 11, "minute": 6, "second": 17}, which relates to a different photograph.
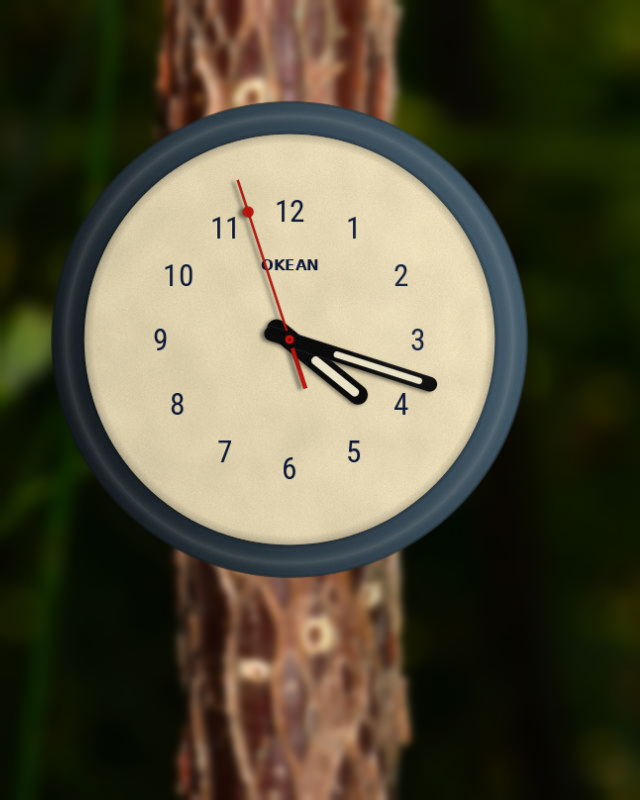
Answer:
{"hour": 4, "minute": 17, "second": 57}
